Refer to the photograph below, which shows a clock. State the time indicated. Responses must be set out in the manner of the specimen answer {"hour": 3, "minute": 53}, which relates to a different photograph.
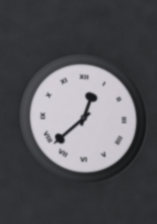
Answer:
{"hour": 12, "minute": 38}
